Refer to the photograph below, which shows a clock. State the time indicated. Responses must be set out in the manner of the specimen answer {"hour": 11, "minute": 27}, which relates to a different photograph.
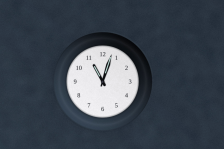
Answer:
{"hour": 11, "minute": 3}
